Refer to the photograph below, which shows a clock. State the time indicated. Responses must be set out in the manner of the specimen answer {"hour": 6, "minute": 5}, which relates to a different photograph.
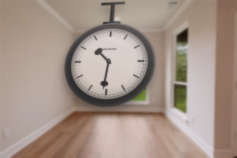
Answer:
{"hour": 10, "minute": 31}
